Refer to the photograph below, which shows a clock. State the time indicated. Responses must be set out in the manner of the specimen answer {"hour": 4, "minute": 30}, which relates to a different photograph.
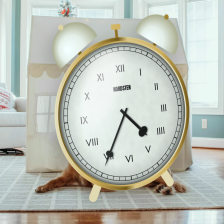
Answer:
{"hour": 4, "minute": 35}
